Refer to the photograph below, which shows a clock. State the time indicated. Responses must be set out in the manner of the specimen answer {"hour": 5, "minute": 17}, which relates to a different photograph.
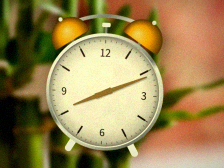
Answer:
{"hour": 8, "minute": 11}
